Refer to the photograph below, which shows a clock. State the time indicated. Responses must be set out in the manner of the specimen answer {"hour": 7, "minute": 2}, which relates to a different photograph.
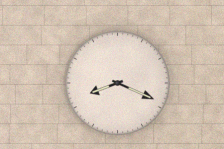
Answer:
{"hour": 8, "minute": 19}
